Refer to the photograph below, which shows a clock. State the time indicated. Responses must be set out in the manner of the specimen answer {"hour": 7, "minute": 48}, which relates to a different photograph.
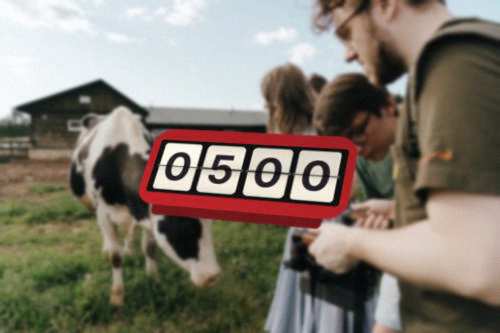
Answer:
{"hour": 5, "minute": 0}
